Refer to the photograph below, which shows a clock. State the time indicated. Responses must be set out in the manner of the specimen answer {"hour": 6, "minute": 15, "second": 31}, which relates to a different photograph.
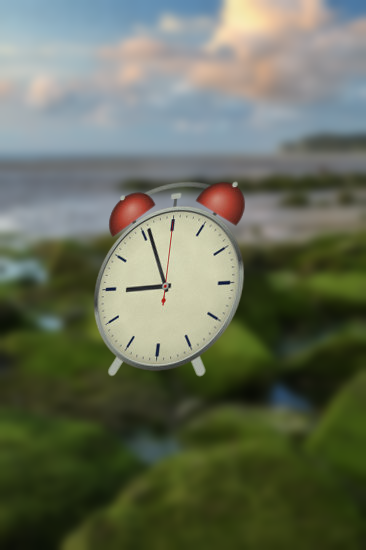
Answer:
{"hour": 8, "minute": 56, "second": 0}
